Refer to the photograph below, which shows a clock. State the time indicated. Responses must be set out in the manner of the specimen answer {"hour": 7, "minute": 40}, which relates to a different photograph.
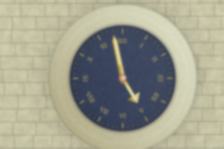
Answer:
{"hour": 4, "minute": 58}
